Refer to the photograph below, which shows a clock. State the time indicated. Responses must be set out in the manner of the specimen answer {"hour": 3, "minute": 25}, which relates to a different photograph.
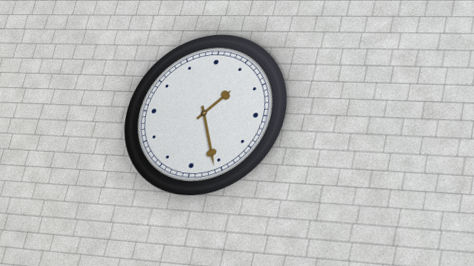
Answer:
{"hour": 1, "minute": 26}
